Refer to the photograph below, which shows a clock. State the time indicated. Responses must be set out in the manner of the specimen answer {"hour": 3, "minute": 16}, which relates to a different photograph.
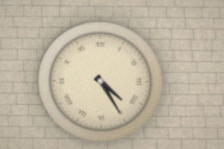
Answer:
{"hour": 4, "minute": 25}
